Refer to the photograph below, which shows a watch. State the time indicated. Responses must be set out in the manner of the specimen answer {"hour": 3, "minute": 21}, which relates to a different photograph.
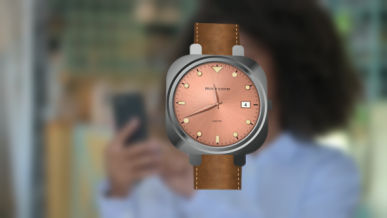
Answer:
{"hour": 11, "minute": 41}
